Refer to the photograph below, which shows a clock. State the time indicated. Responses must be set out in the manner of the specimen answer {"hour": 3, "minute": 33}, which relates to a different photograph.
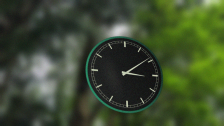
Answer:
{"hour": 3, "minute": 9}
